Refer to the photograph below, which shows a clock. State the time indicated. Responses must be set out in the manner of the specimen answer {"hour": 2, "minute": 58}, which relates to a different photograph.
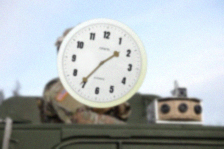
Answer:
{"hour": 1, "minute": 36}
